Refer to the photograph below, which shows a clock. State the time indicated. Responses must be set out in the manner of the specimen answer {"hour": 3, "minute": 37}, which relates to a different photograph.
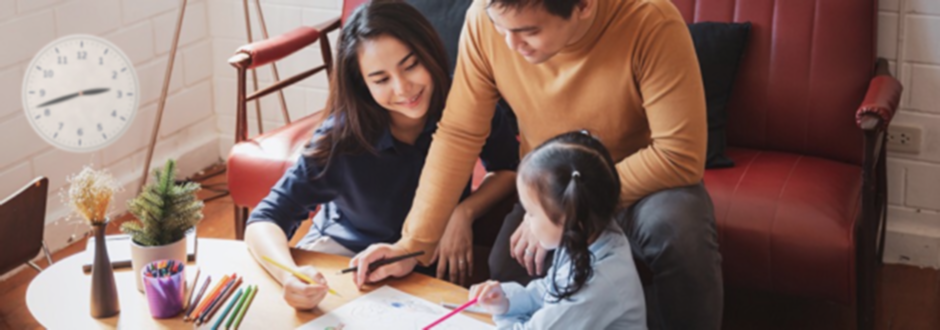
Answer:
{"hour": 2, "minute": 42}
